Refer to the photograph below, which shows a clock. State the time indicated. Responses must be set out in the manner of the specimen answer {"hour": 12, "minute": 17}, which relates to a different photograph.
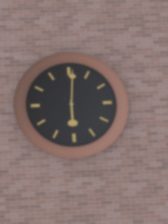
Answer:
{"hour": 6, "minute": 1}
